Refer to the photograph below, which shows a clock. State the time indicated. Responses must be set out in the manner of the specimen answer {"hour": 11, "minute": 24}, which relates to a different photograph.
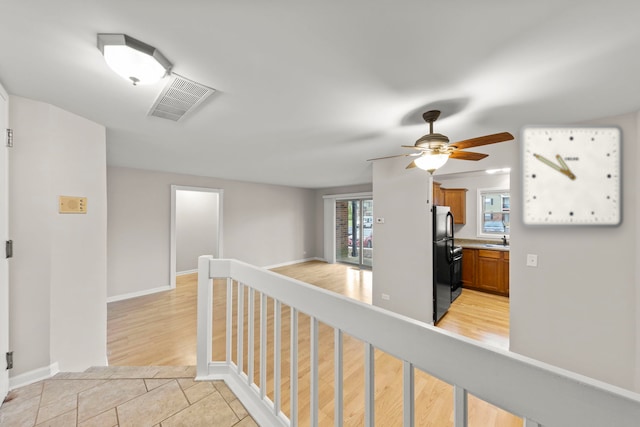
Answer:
{"hour": 10, "minute": 50}
